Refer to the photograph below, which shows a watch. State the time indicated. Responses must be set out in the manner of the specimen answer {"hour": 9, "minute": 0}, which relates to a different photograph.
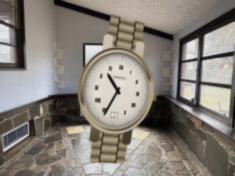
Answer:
{"hour": 10, "minute": 34}
